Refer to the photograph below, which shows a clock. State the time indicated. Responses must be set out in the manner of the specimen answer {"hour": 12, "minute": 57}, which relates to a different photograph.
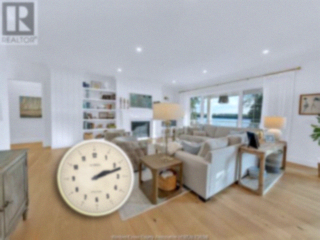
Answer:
{"hour": 2, "minute": 12}
